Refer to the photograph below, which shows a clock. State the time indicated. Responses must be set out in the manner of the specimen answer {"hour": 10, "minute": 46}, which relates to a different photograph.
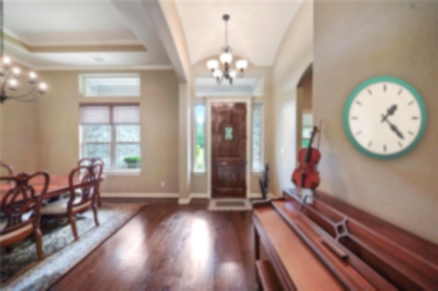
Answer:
{"hour": 1, "minute": 23}
